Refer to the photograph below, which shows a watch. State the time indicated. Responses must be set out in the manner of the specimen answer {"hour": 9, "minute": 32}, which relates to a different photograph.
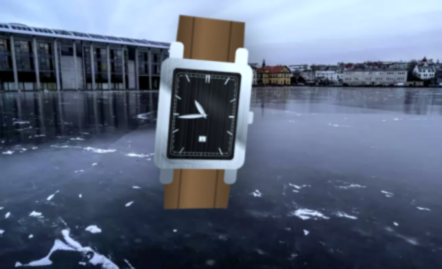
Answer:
{"hour": 10, "minute": 44}
